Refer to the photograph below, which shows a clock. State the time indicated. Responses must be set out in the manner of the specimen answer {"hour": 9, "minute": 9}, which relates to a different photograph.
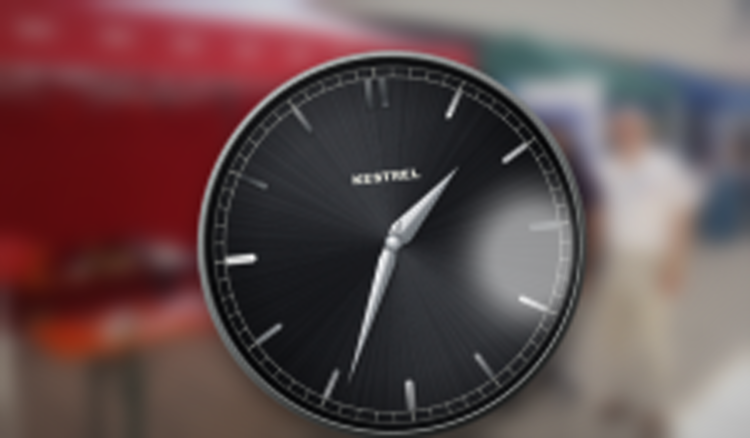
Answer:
{"hour": 1, "minute": 34}
